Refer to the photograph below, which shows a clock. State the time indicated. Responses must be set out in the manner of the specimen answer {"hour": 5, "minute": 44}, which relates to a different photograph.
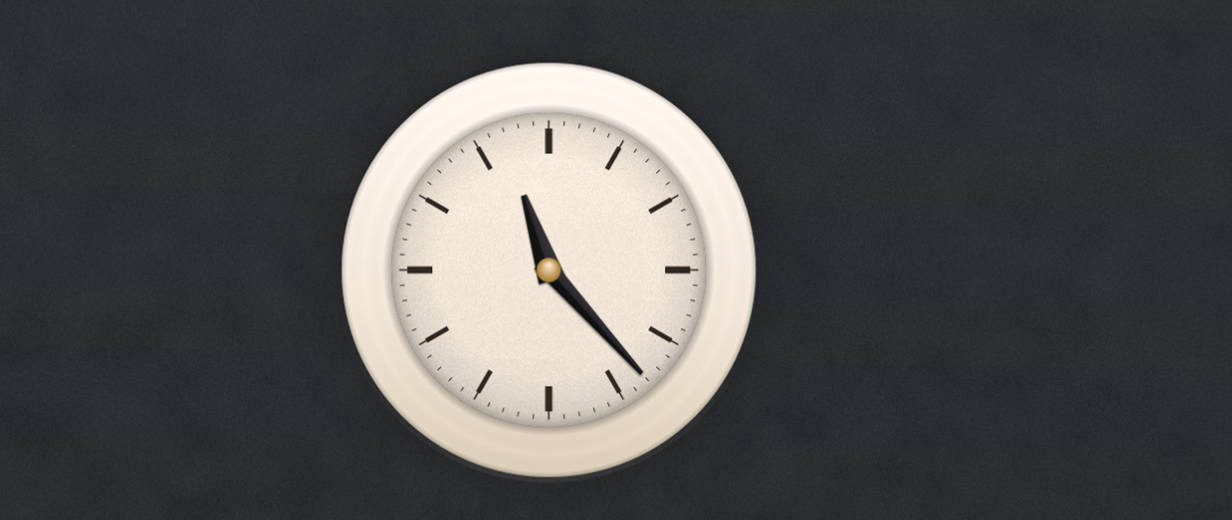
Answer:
{"hour": 11, "minute": 23}
